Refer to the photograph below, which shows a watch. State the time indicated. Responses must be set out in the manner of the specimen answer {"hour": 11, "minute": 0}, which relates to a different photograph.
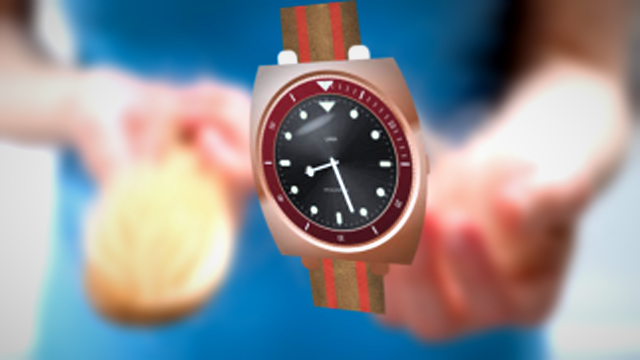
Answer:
{"hour": 8, "minute": 27}
